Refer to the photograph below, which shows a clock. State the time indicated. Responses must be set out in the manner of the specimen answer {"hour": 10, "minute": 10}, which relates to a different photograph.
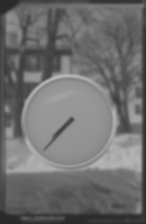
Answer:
{"hour": 7, "minute": 37}
